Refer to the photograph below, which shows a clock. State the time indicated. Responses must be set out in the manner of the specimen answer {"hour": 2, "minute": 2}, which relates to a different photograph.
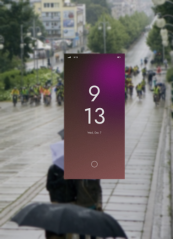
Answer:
{"hour": 9, "minute": 13}
